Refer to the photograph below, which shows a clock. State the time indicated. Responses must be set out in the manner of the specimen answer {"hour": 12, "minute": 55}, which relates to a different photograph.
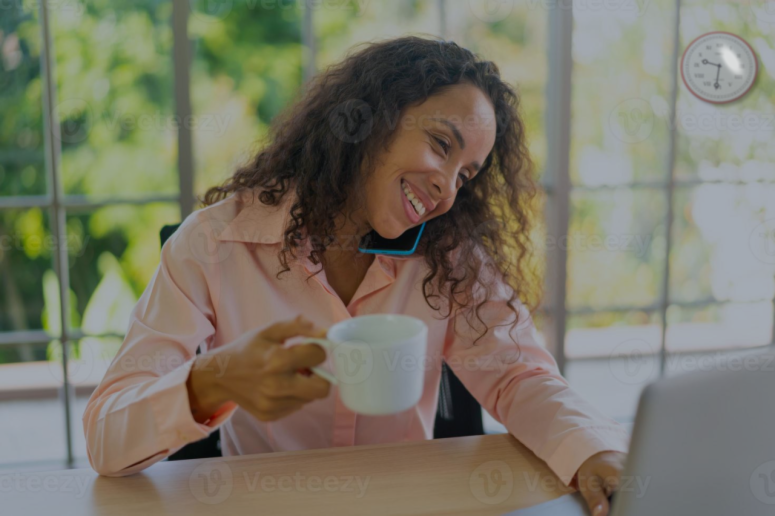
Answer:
{"hour": 9, "minute": 31}
